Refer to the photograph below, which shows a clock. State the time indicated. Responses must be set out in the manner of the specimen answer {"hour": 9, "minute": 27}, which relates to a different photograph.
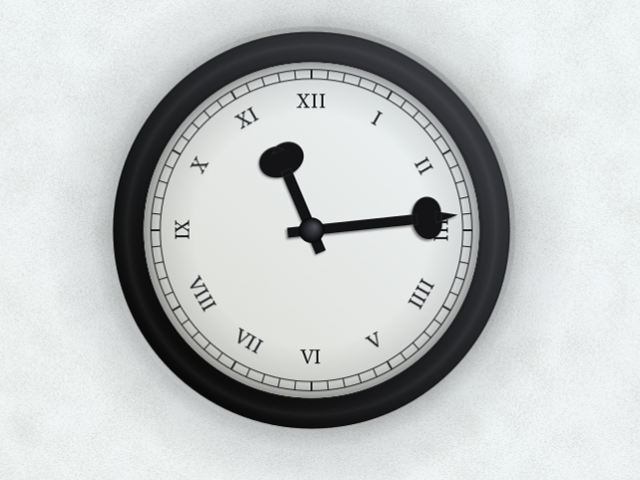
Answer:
{"hour": 11, "minute": 14}
